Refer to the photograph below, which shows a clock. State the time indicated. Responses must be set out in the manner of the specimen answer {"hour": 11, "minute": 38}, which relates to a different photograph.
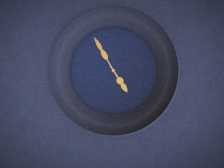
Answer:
{"hour": 4, "minute": 55}
